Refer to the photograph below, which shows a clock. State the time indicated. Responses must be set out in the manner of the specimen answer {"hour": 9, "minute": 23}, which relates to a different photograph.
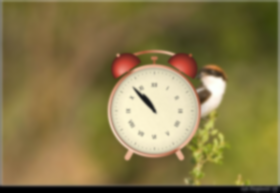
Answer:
{"hour": 10, "minute": 53}
